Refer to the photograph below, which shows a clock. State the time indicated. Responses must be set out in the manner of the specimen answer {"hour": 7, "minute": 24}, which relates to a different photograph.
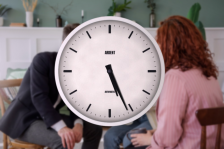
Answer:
{"hour": 5, "minute": 26}
